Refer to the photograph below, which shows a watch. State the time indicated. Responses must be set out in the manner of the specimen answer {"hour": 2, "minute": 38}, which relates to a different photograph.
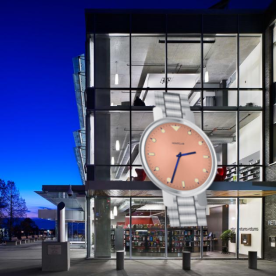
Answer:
{"hour": 2, "minute": 34}
